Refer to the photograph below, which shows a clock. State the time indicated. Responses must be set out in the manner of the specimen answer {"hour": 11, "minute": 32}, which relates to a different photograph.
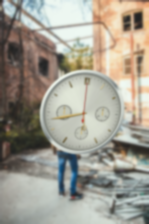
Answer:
{"hour": 5, "minute": 43}
